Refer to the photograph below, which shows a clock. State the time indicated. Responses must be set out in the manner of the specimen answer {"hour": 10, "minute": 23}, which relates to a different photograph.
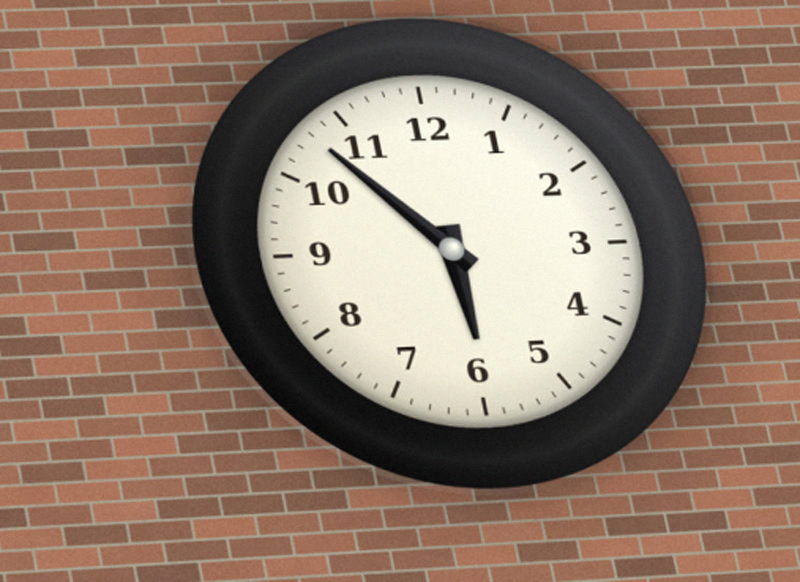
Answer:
{"hour": 5, "minute": 53}
